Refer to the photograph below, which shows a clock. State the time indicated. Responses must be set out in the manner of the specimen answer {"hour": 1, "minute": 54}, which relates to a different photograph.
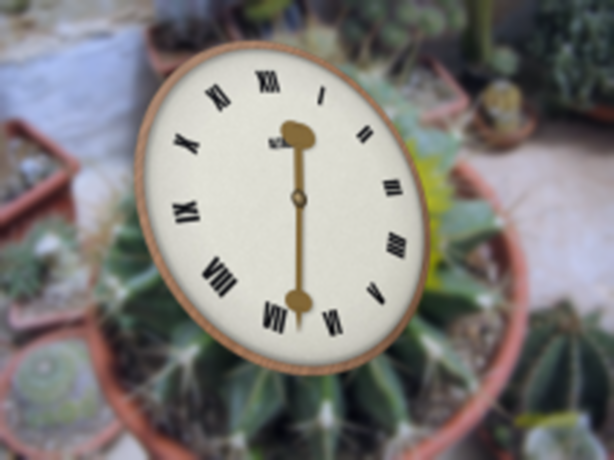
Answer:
{"hour": 12, "minute": 33}
